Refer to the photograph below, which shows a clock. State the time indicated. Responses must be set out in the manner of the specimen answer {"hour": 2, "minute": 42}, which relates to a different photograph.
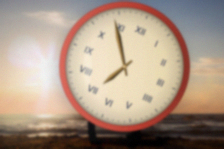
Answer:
{"hour": 6, "minute": 54}
